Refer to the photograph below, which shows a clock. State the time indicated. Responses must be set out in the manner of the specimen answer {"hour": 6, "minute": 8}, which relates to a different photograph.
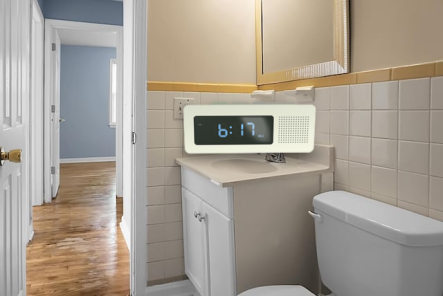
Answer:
{"hour": 6, "minute": 17}
